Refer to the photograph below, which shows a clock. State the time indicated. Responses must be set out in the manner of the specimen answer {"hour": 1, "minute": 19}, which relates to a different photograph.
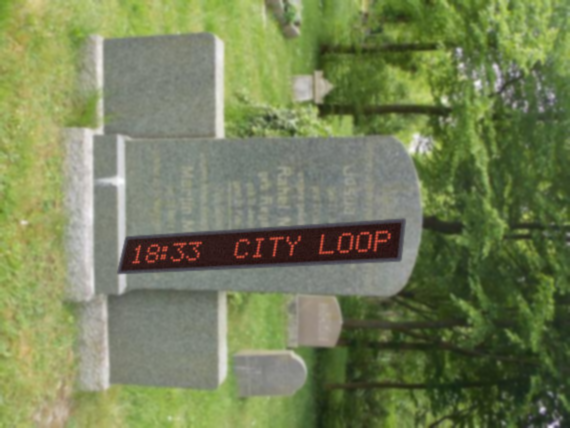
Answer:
{"hour": 18, "minute": 33}
